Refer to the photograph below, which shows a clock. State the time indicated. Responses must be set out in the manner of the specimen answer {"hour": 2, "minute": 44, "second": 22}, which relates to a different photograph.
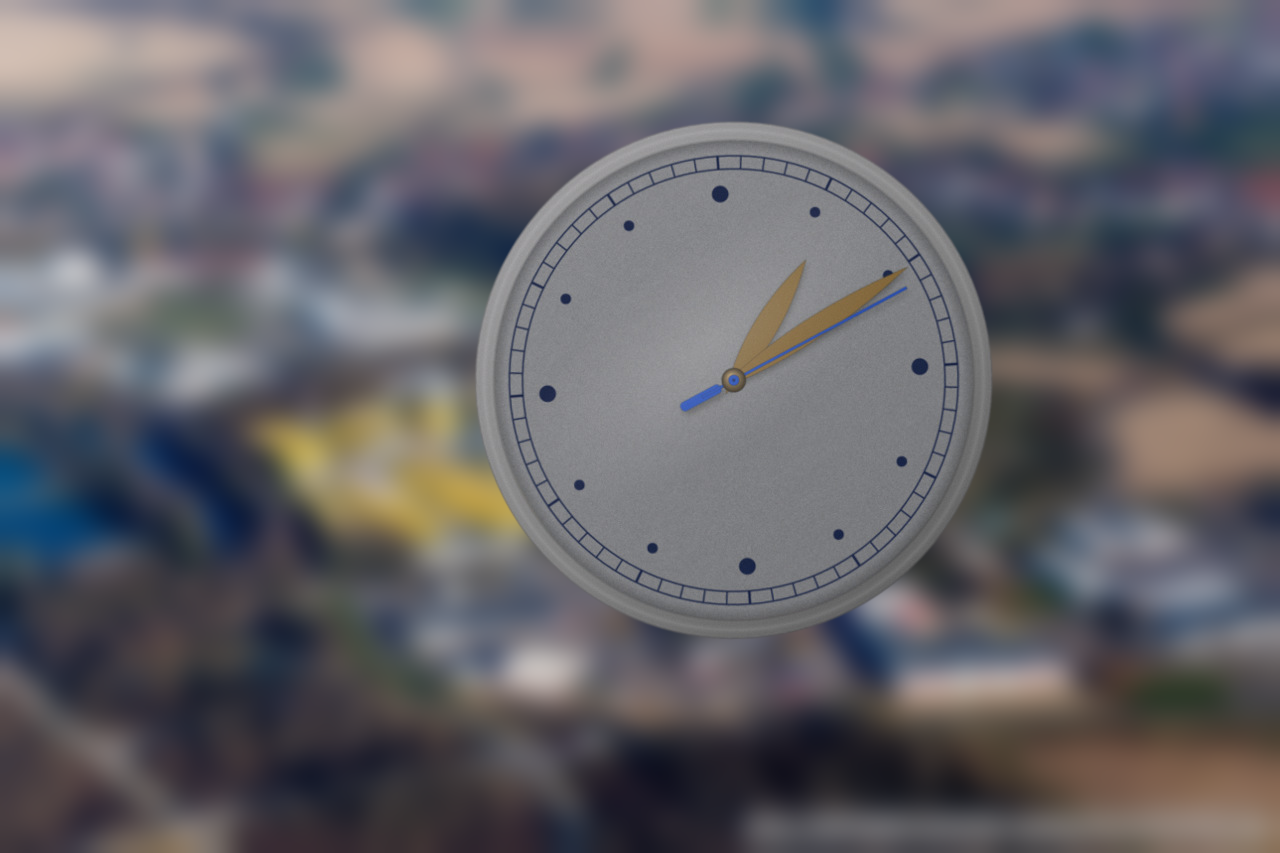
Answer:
{"hour": 1, "minute": 10, "second": 11}
